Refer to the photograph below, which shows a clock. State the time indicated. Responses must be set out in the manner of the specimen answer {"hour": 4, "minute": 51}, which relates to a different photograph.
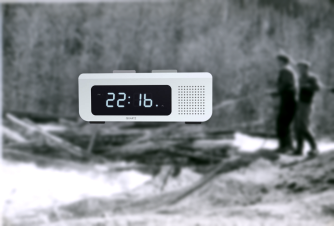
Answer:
{"hour": 22, "minute": 16}
